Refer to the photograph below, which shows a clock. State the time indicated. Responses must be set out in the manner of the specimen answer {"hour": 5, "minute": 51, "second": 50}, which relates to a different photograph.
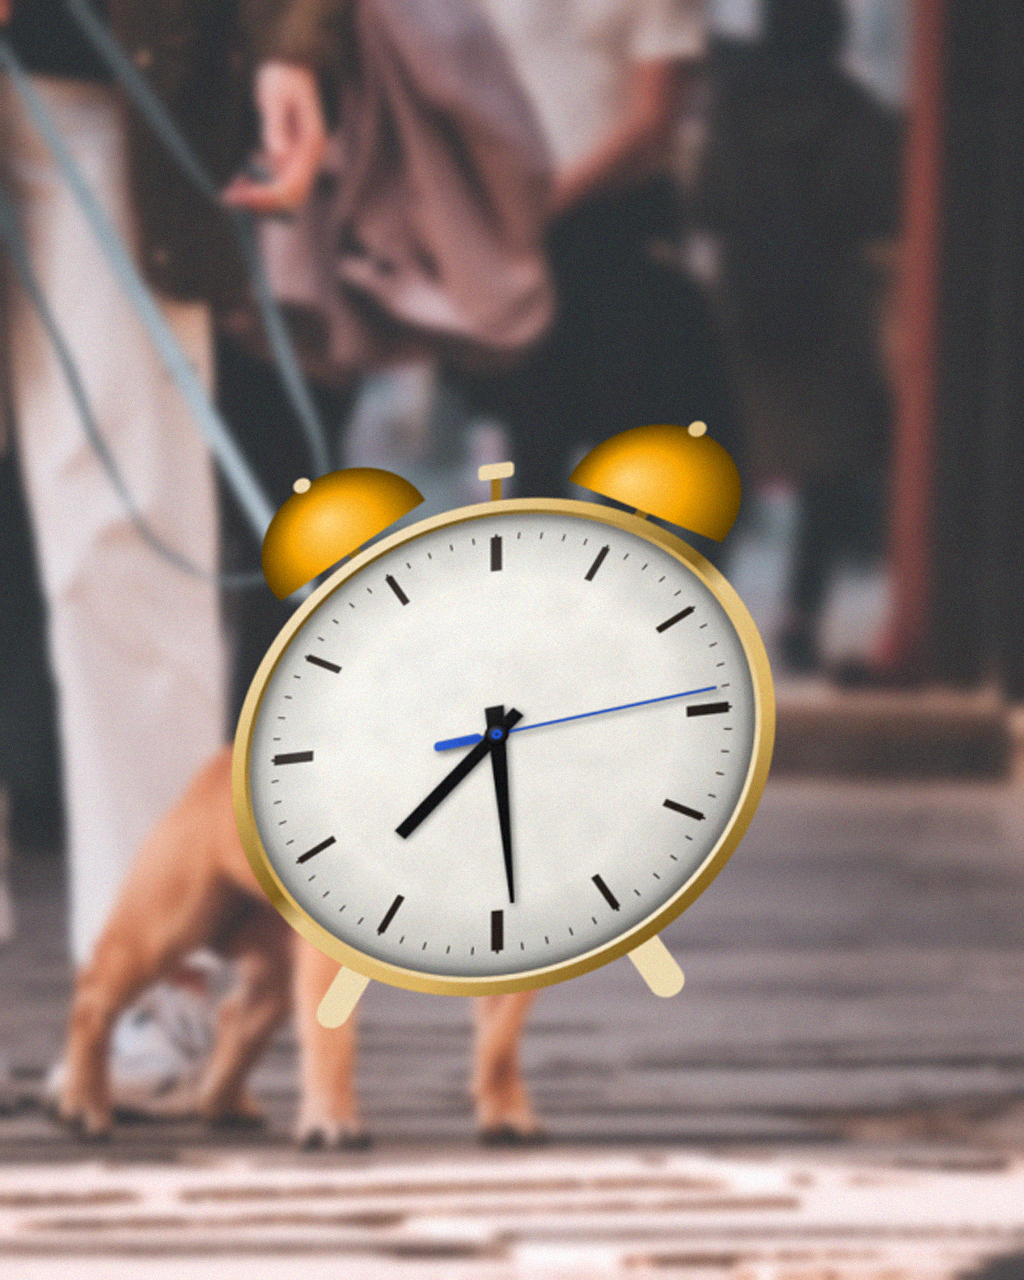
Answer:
{"hour": 7, "minute": 29, "second": 14}
